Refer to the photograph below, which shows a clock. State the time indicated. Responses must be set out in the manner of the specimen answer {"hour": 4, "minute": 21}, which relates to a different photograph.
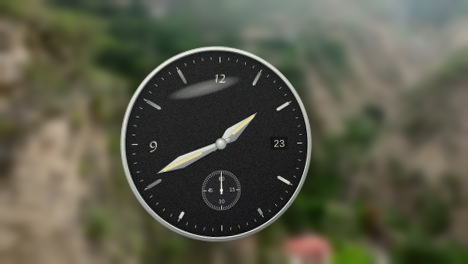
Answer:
{"hour": 1, "minute": 41}
